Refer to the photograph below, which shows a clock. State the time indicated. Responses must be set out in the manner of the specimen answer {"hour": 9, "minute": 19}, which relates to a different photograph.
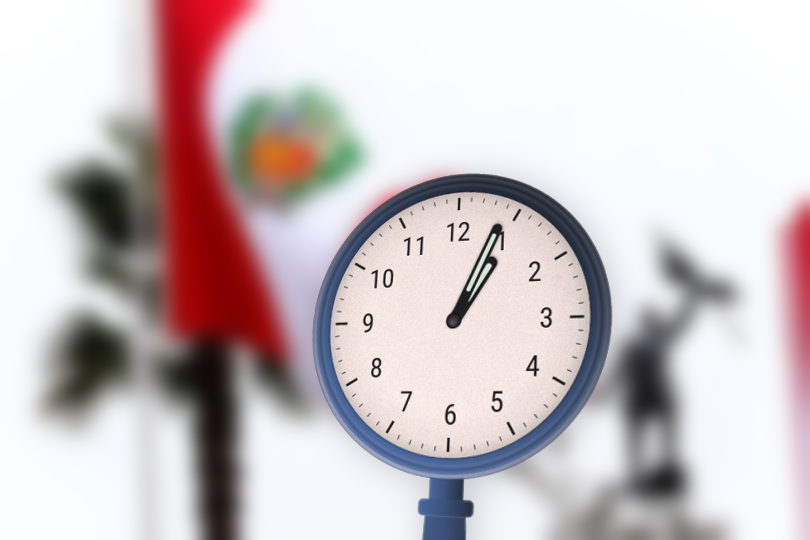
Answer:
{"hour": 1, "minute": 4}
